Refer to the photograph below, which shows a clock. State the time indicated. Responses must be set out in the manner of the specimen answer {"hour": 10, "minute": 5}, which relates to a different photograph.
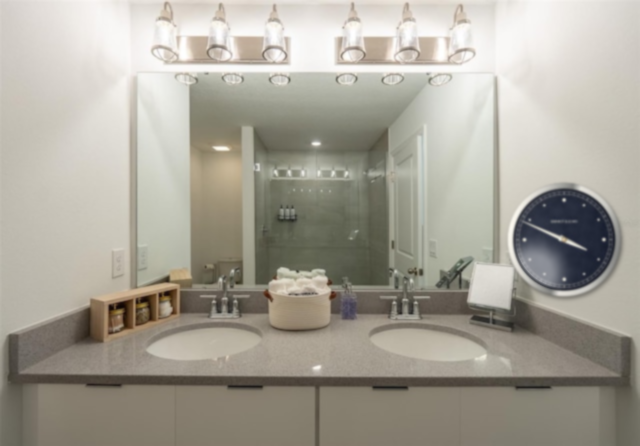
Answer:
{"hour": 3, "minute": 49}
